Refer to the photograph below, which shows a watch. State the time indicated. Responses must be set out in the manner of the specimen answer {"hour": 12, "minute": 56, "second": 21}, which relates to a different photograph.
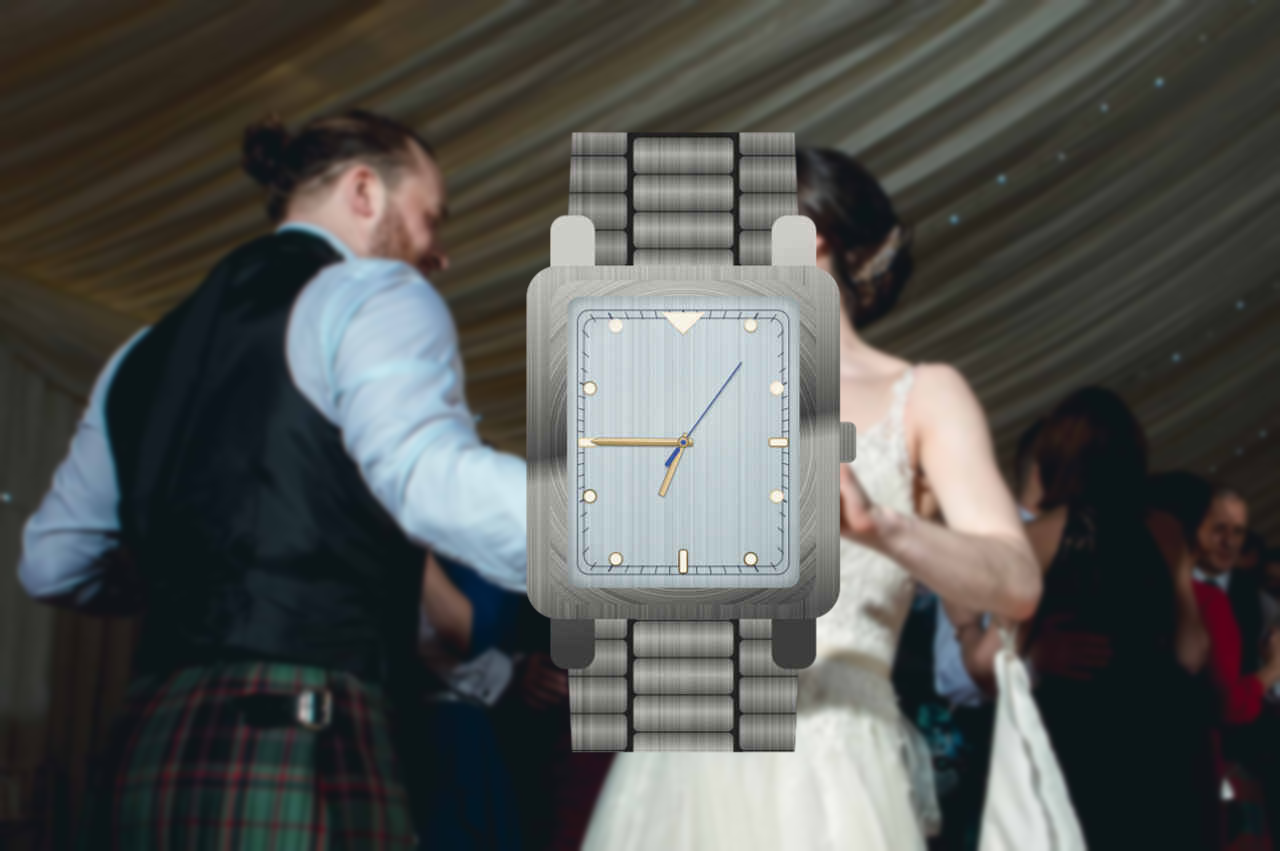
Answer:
{"hour": 6, "minute": 45, "second": 6}
